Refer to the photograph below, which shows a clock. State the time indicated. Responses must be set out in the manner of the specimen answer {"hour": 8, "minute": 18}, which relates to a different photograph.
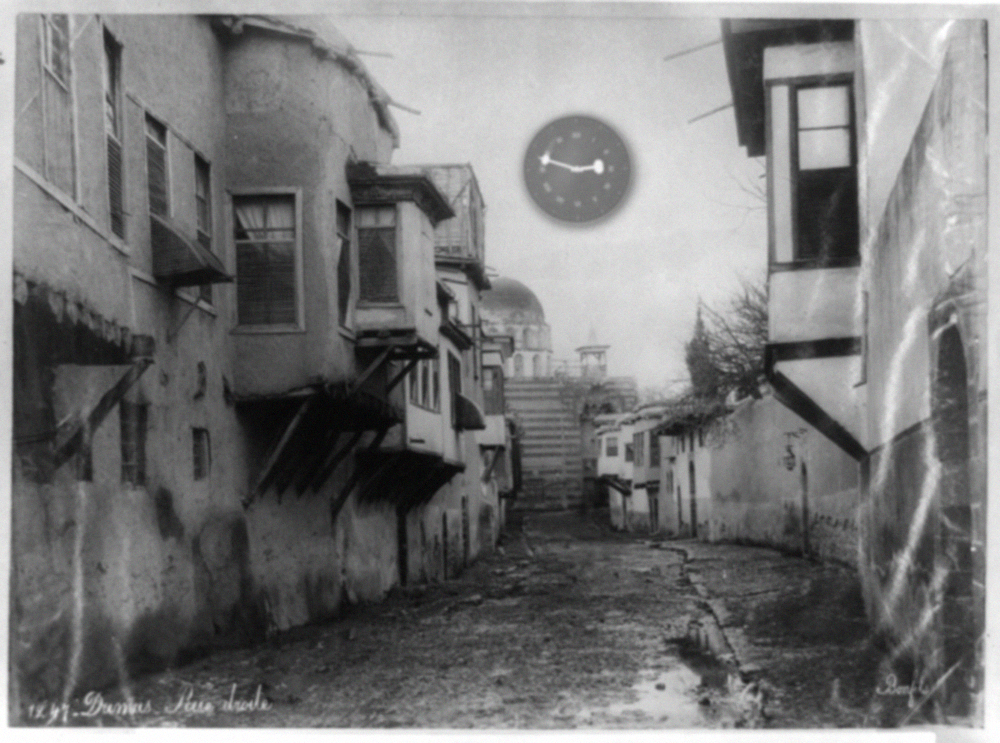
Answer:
{"hour": 2, "minute": 48}
